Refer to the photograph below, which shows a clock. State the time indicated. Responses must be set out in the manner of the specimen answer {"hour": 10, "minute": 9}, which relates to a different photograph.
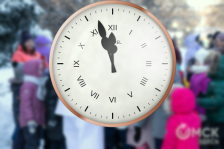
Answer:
{"hour": 11, "minute": 57}
